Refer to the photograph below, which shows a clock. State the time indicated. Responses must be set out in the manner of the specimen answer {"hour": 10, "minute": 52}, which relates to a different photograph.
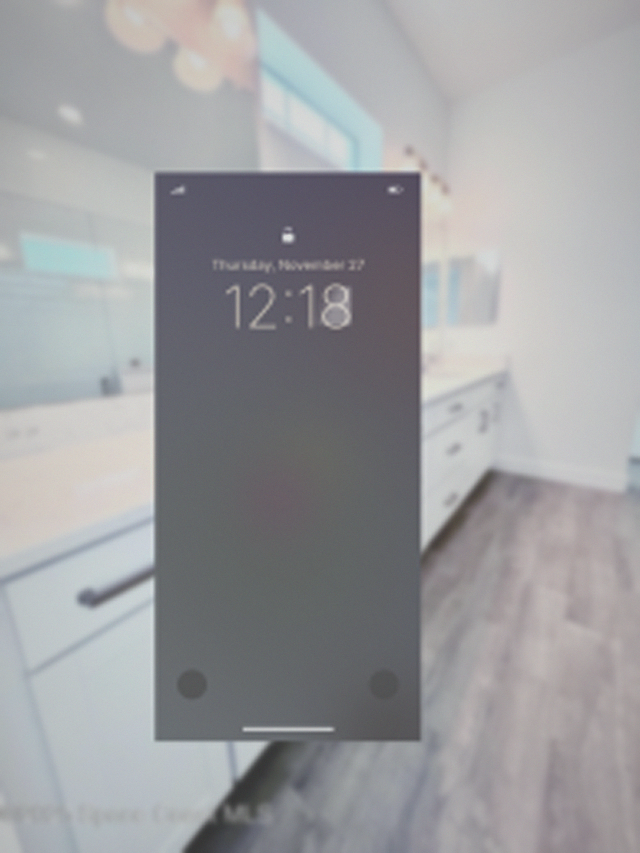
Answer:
{"hour": 12, "minute": 18}
